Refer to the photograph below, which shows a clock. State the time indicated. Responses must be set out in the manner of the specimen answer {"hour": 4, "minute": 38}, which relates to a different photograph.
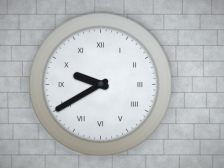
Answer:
{"hour": 9, "minute": 40}
